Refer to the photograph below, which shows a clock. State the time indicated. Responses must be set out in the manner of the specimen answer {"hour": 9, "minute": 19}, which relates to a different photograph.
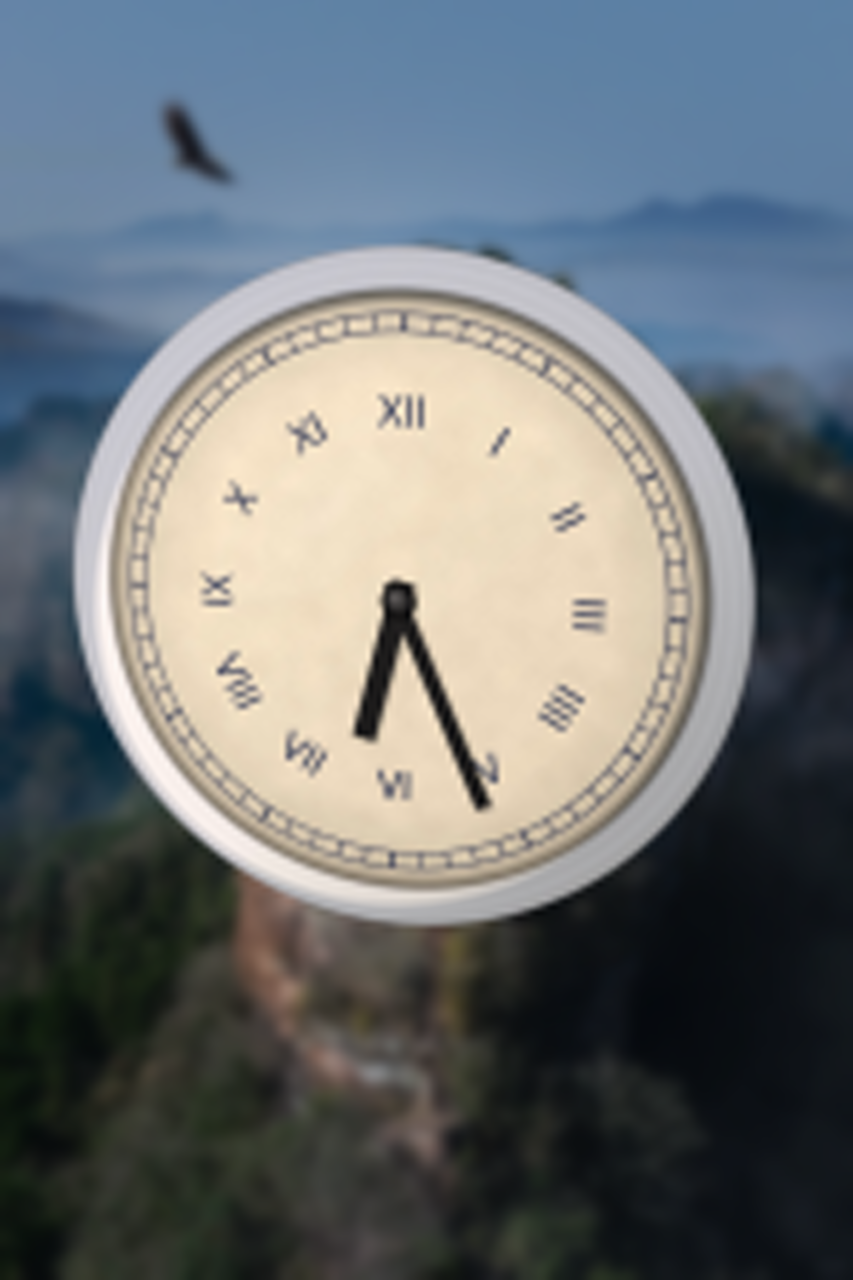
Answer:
{"hour": 6, "minute": 26}
